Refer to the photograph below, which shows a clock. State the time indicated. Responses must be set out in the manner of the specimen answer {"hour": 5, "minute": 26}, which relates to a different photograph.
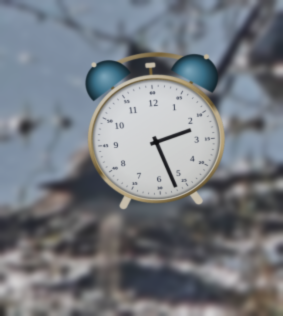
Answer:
{"hour": 2, "minute": 27}
